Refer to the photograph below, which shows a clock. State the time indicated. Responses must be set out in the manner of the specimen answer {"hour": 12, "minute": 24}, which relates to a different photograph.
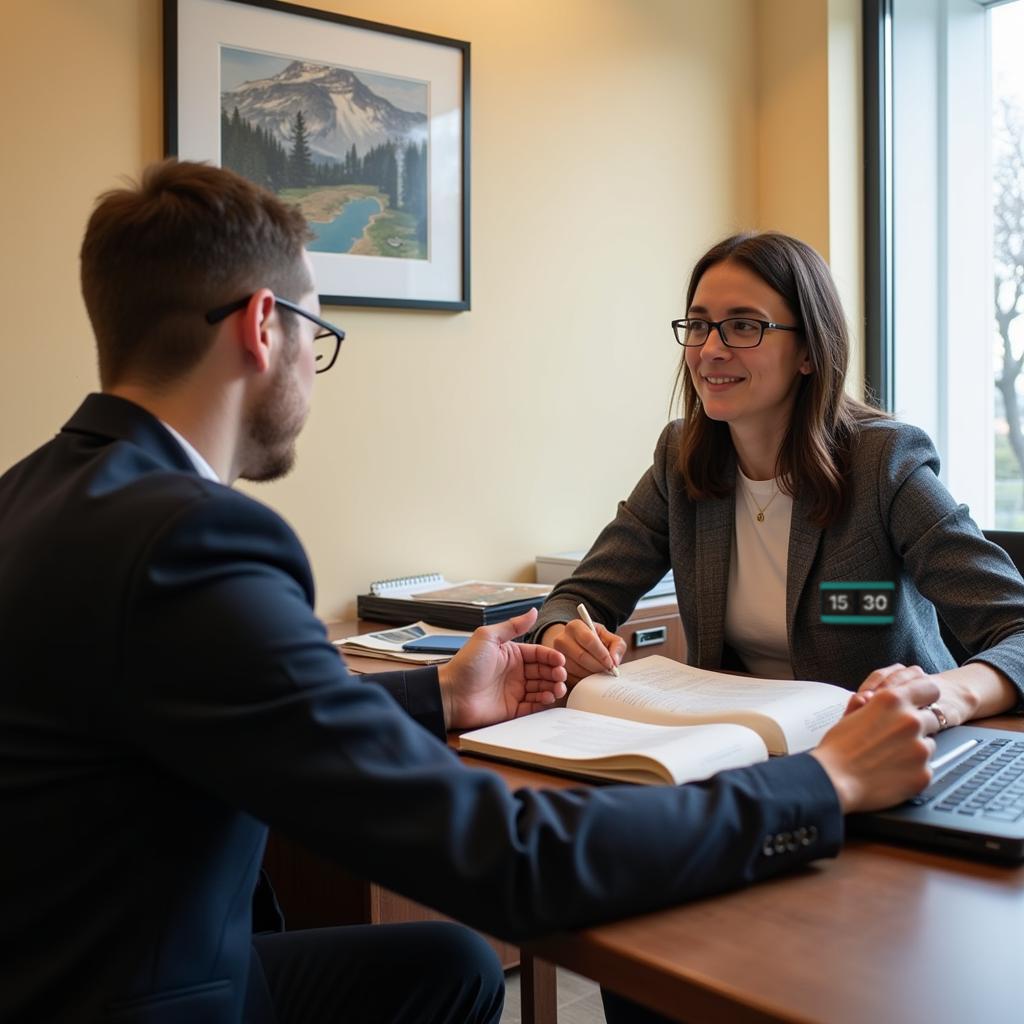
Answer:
{"hour": 15, "minute": 30}
